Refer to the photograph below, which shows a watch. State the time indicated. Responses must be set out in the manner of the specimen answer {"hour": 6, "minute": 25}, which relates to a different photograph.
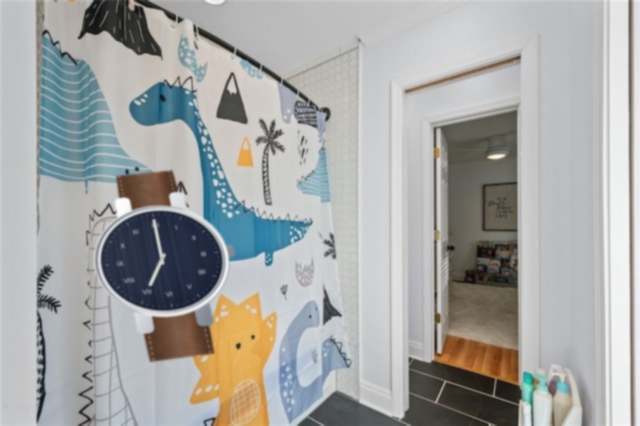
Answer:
{"hour": 7, "minute": 0}
